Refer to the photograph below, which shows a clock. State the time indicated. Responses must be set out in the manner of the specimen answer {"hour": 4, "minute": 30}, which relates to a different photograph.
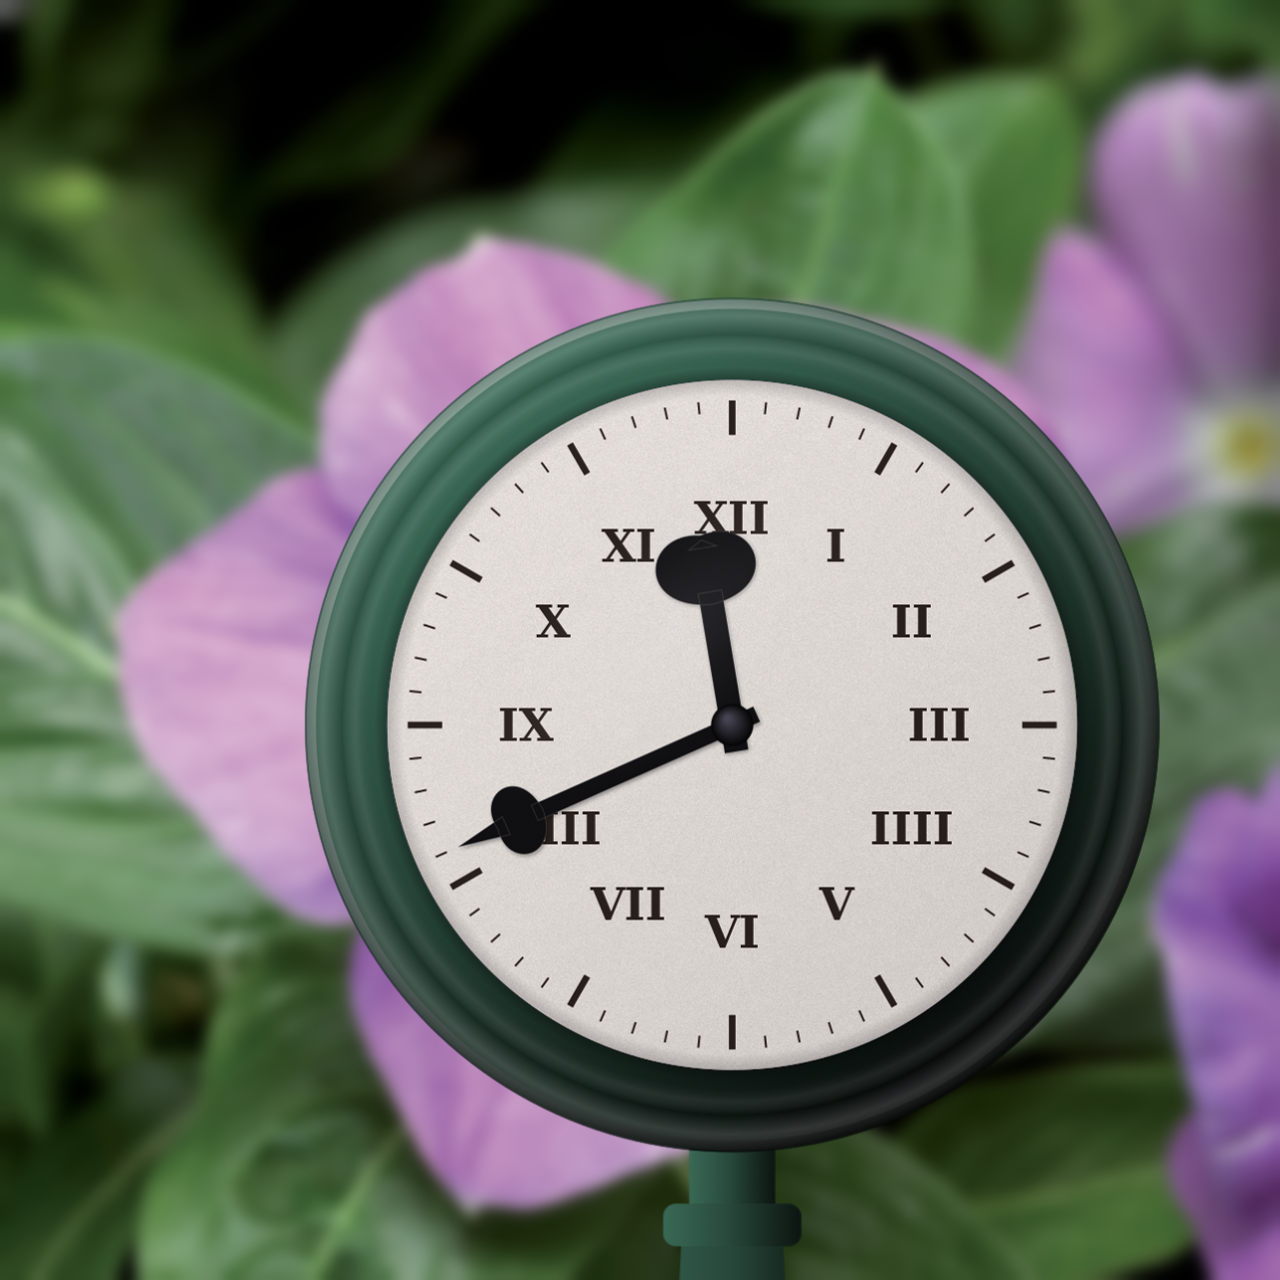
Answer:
{"hour": 11, "minute": 41}
